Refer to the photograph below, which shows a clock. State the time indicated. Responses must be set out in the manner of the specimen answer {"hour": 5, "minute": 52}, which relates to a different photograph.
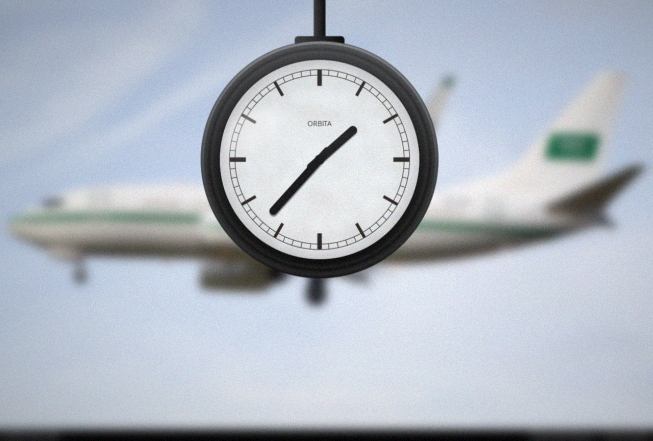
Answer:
{"hour": 1, "minute": 37}
